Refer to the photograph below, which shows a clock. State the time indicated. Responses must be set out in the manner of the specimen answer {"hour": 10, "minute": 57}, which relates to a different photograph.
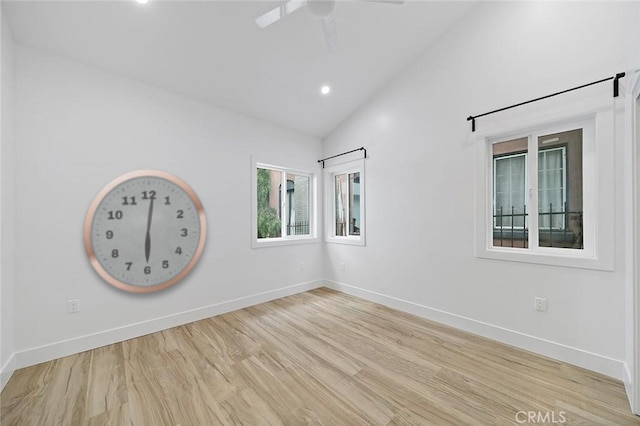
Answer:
{"hour": 6, "minute": 1}
